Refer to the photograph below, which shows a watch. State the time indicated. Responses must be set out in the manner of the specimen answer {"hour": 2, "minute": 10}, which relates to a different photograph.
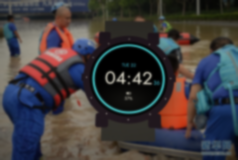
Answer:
{"hour": 4, "minute": 42}
